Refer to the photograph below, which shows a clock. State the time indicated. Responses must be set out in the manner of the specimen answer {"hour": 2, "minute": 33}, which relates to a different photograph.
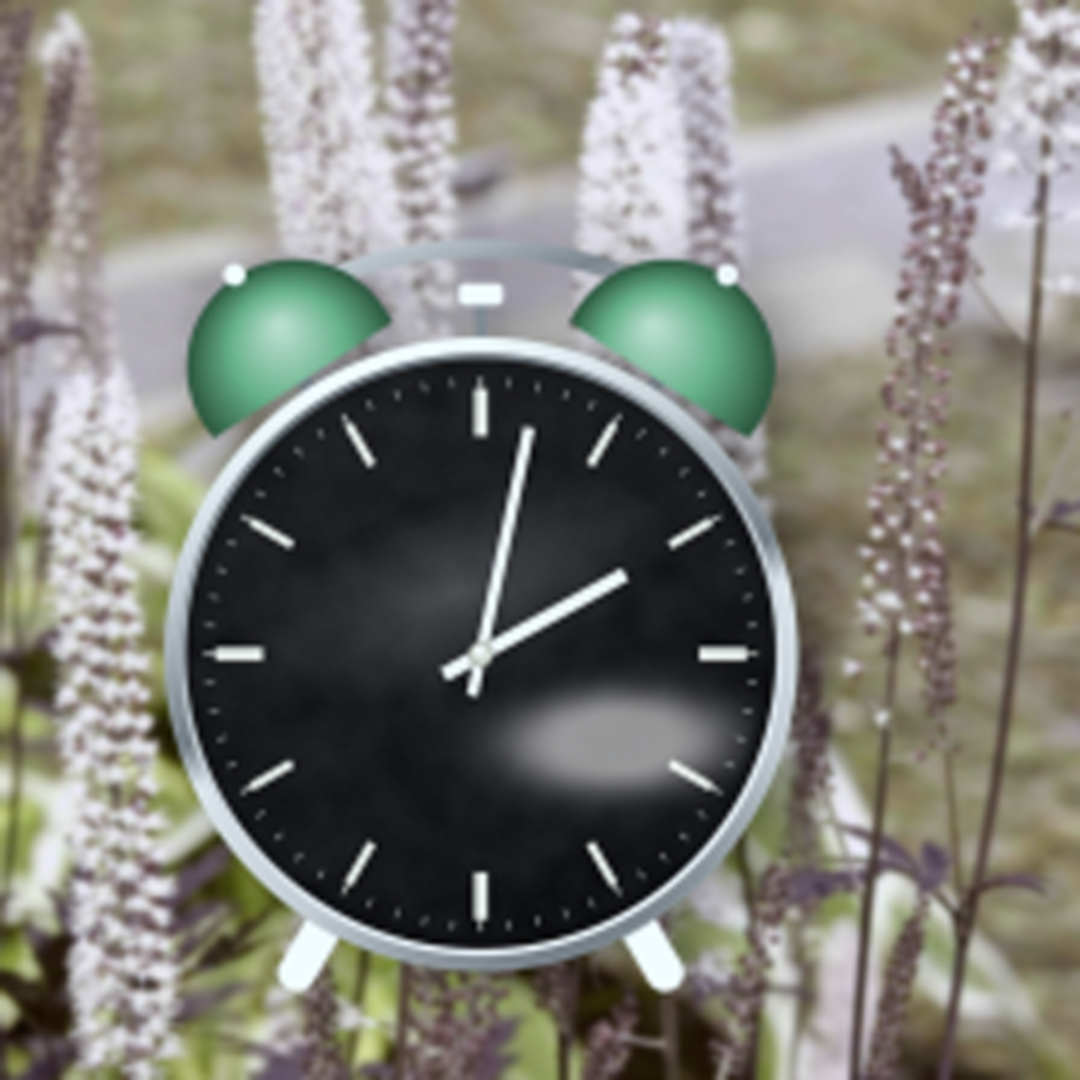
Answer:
{"hour": 2, "minute": 2}
